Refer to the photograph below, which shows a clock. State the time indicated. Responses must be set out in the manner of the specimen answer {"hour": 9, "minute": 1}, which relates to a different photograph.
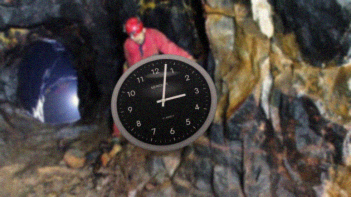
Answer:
{"hour": 3, "minute": 3}
